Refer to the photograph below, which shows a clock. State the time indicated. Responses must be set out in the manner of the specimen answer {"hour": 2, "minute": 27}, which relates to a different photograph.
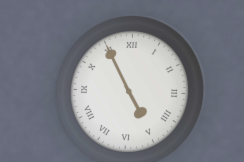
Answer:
{"hour": 4, "minute": 55}
